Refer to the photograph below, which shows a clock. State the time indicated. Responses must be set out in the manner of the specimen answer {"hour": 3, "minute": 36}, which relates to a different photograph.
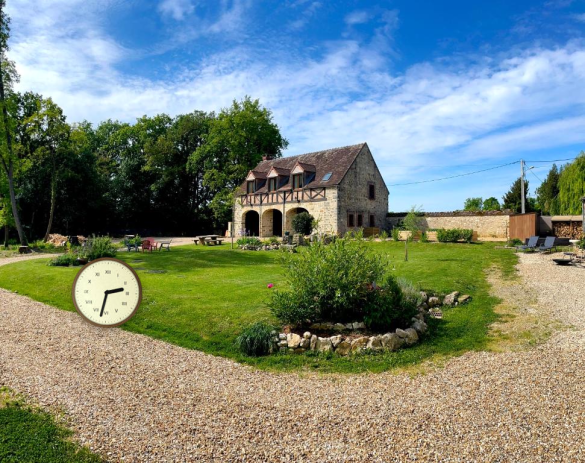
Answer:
{"hour": 2, "minute": 32}
